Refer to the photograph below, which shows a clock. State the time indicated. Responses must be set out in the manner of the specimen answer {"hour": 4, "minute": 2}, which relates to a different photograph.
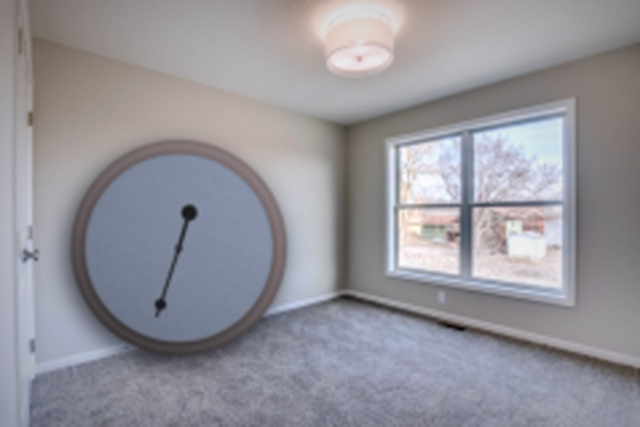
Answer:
{"hour": 12, "minute": 33}
